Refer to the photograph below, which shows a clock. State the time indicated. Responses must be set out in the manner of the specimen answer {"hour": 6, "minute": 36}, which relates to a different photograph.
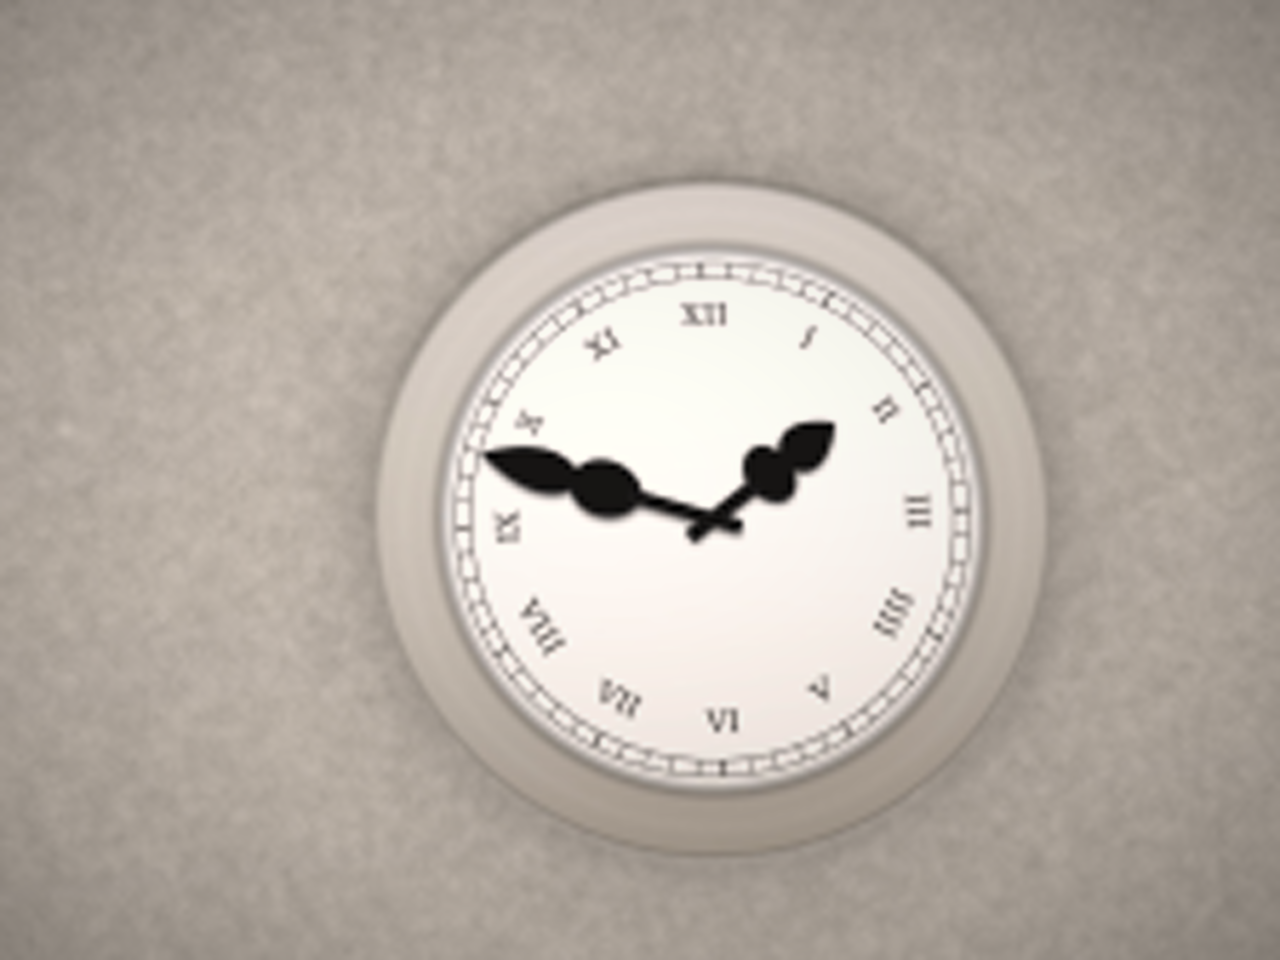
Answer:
{"hour": 1, "minute": 48}
